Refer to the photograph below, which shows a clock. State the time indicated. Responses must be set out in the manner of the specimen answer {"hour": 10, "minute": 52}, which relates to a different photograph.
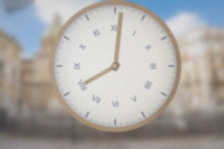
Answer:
{"hour": 8, "minute": 1}
